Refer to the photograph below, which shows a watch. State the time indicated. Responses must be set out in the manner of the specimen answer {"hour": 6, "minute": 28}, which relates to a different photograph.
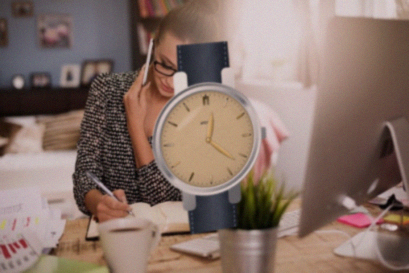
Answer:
{"hour": 12, "minute": 22}
